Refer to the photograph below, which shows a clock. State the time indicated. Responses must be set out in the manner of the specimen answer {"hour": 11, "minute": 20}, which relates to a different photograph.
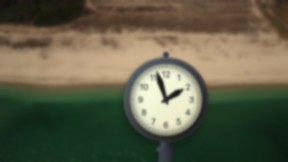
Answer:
{"hour": 1, "minute": 57}
